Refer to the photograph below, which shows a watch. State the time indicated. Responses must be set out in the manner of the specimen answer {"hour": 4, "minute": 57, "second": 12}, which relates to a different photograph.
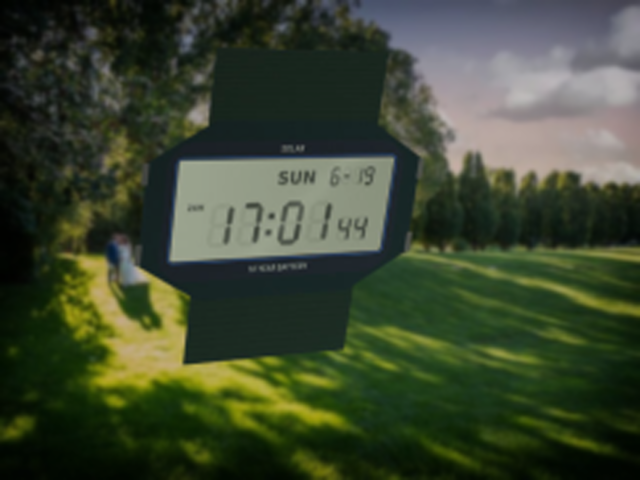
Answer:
{"hour": 17, "minute": 1, "second": 44}
